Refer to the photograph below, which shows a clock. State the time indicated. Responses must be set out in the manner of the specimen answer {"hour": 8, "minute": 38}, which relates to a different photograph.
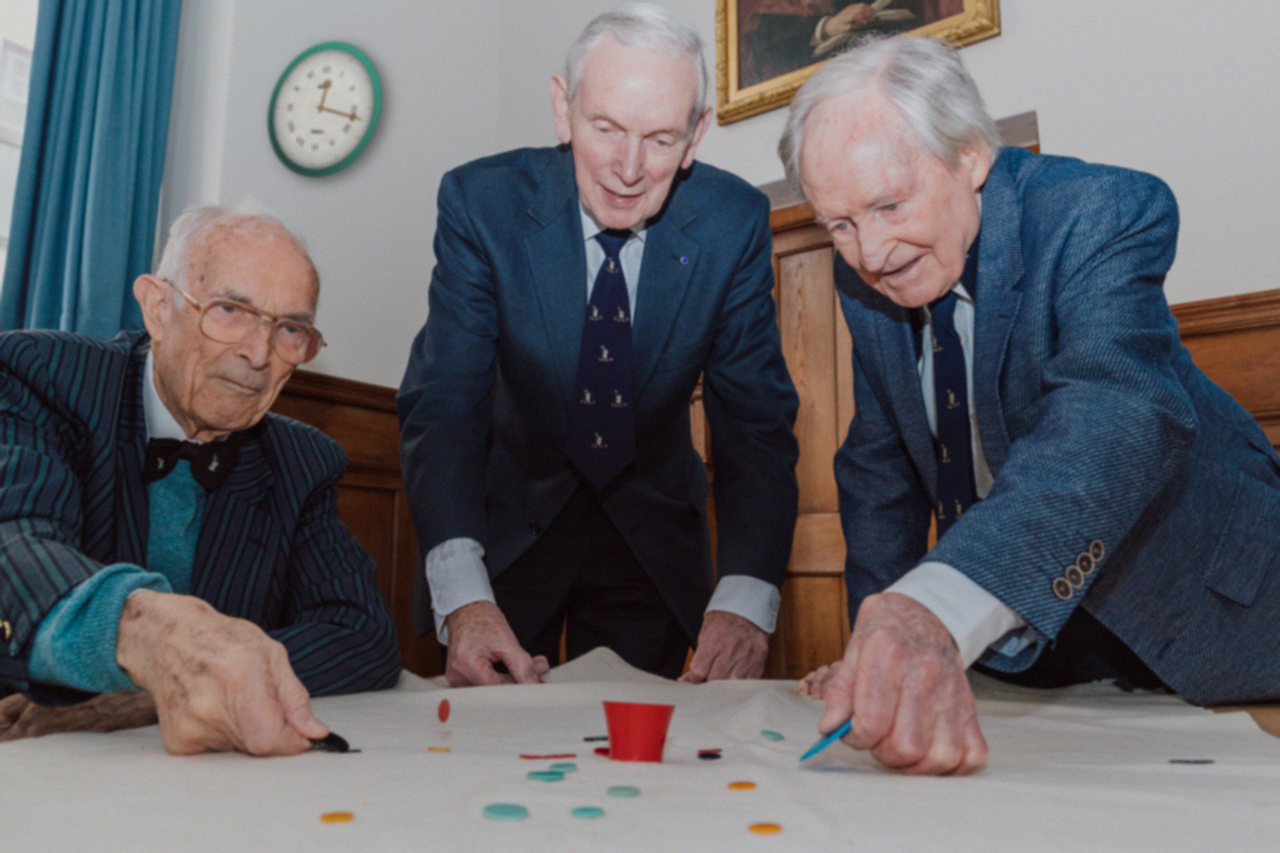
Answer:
{"hour": 12, "minute": 17}
